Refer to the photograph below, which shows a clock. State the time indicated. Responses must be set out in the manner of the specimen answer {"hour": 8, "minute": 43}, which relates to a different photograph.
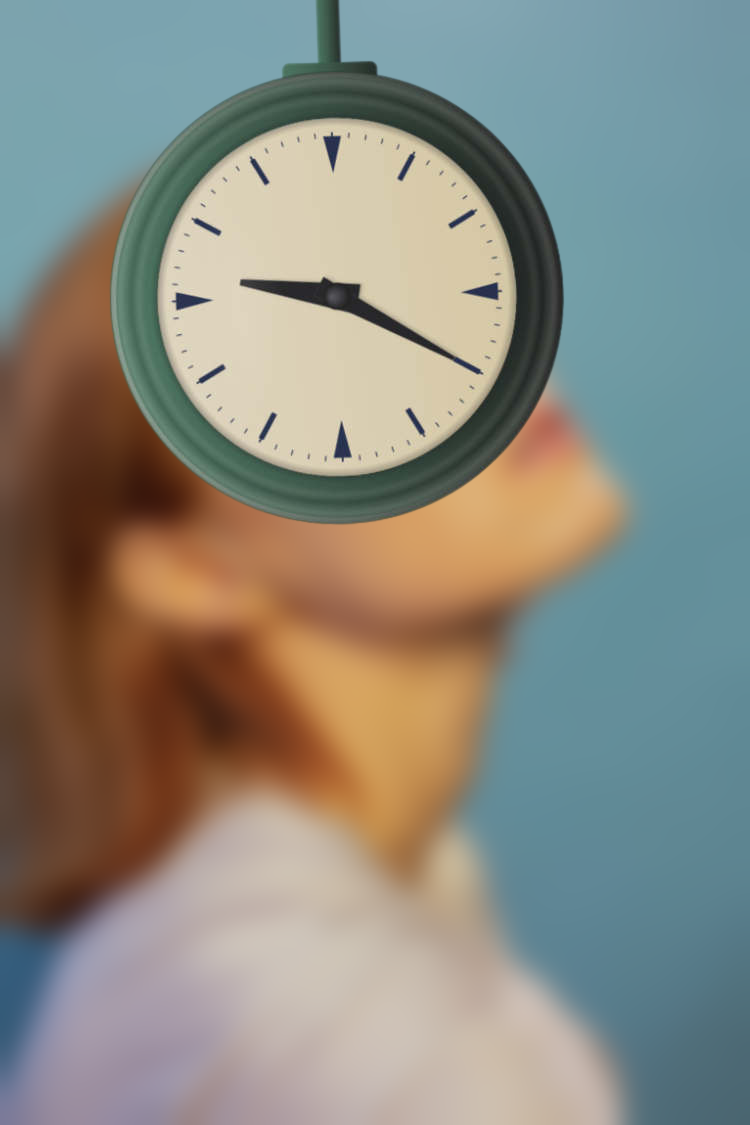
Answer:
{"hour": 9, "minute": 20}
